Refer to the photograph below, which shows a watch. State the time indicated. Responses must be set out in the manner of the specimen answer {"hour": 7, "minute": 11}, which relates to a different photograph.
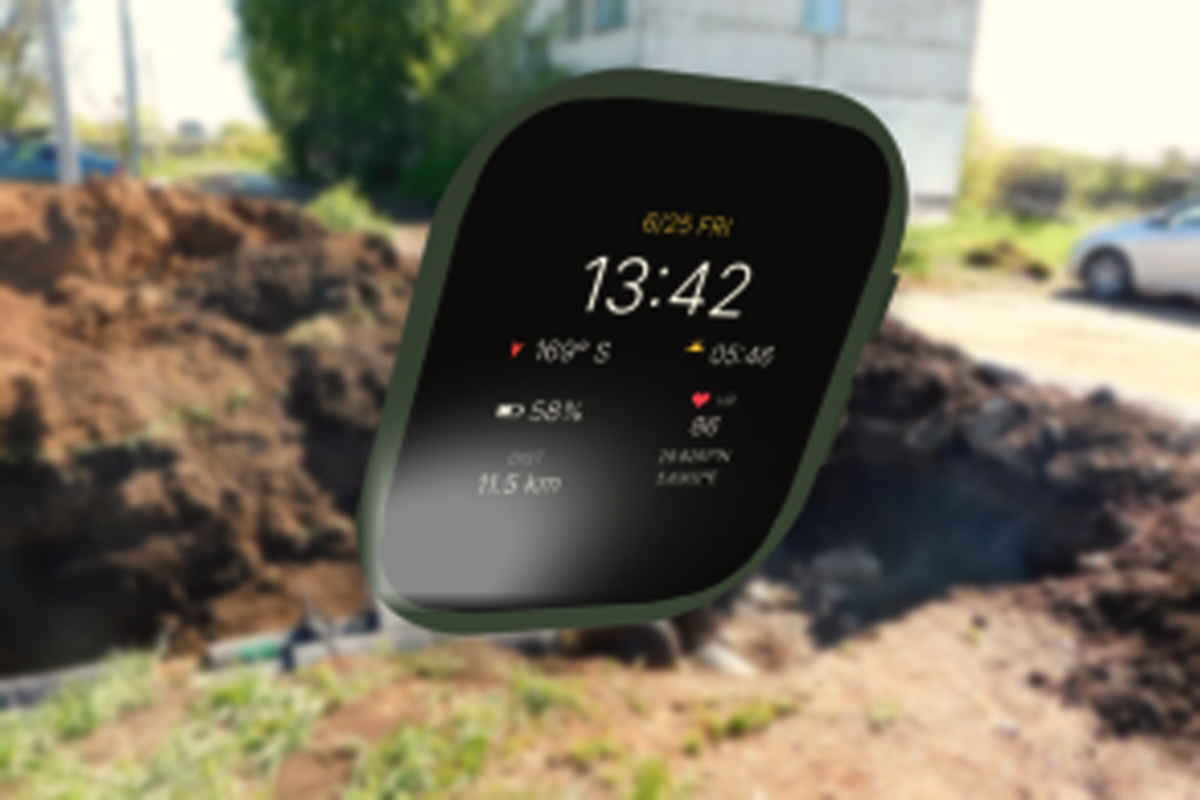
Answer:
{"hour": 13, "minute": 42}
